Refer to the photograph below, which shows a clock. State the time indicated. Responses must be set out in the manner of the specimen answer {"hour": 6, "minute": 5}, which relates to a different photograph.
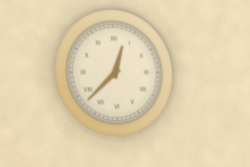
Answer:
{"hour": 12, "minute": 38}
